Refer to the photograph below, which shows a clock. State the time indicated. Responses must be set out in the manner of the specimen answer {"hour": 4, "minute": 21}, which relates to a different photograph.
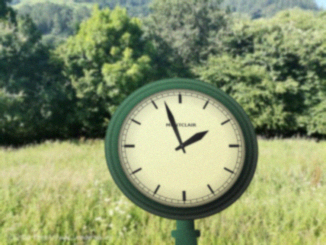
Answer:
{"hour": 1, "minute": 57}
